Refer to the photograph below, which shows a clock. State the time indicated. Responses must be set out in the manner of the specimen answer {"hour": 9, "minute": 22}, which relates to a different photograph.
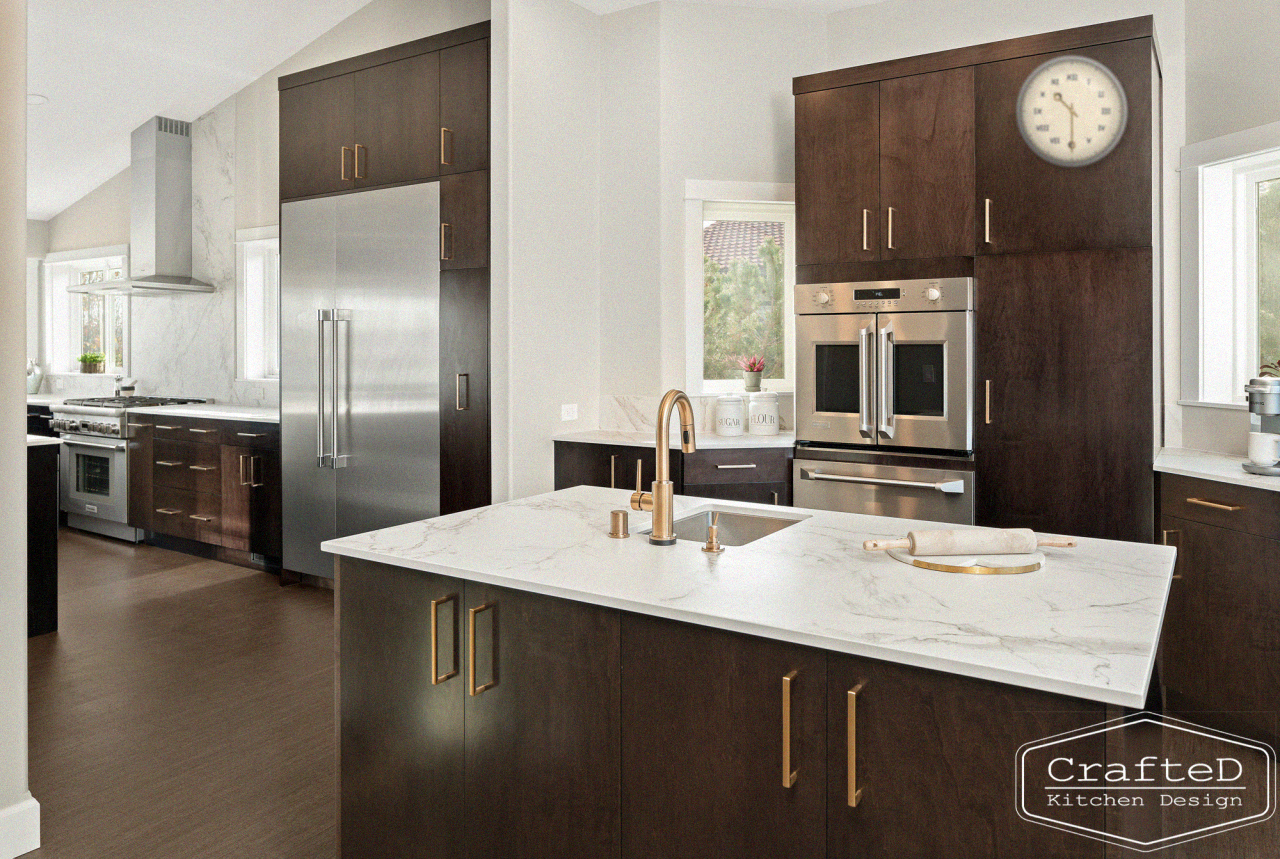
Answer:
{"hour": 10, "minute": 30}
